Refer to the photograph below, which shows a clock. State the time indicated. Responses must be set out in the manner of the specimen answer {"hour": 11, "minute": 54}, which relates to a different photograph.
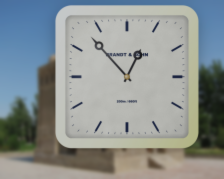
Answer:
{"hour": 12, "minute": 53}
